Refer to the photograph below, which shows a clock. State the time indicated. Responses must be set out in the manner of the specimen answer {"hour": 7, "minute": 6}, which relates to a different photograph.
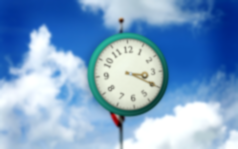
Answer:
{"hour": 3, "minute": 20}
